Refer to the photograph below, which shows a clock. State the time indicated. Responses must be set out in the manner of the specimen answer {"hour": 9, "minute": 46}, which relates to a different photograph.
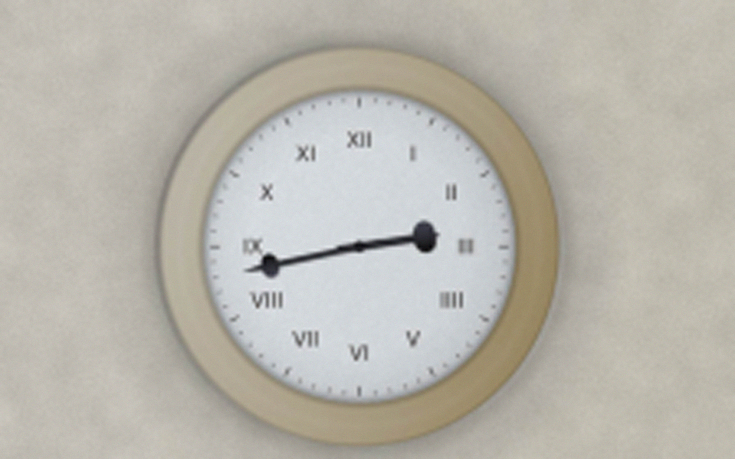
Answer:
{"hour": 2, "minute": 43}
